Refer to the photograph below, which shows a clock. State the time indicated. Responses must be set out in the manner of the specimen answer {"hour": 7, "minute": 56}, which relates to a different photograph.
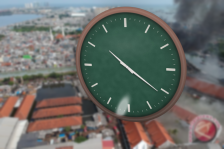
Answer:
{"hour": 10, "minute": 21}
